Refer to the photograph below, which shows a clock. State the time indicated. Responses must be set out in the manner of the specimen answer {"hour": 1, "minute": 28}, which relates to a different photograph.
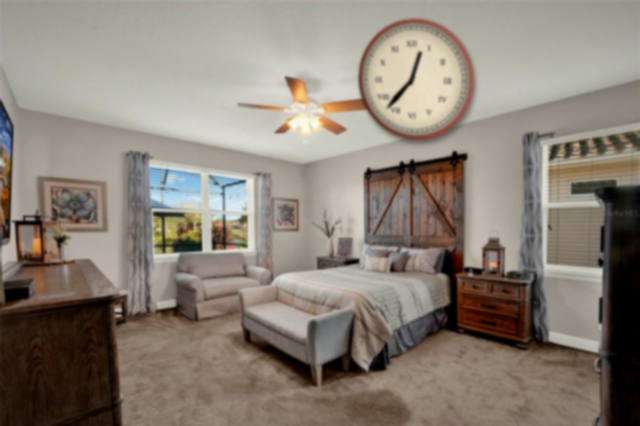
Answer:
{"hour": 12, "minute": 37}
